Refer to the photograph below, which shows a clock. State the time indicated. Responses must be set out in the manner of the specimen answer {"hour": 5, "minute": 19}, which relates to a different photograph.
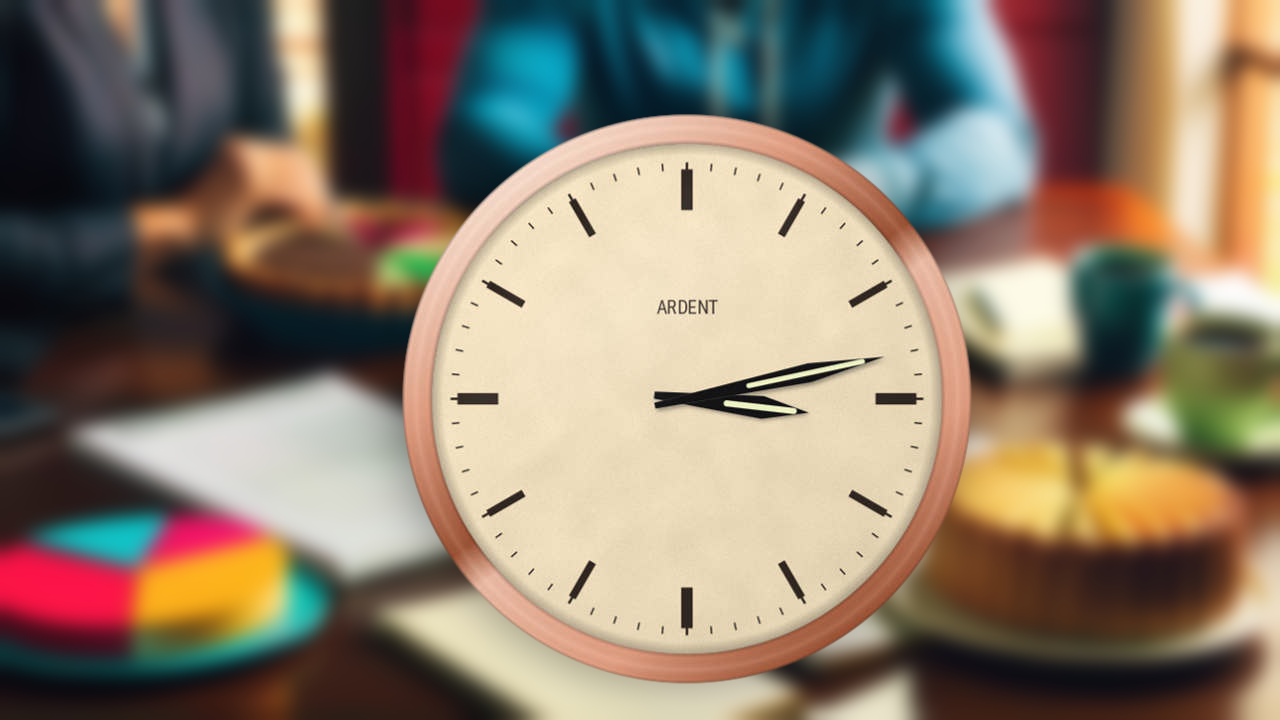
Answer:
{"hour": 3, "minute": 13}
